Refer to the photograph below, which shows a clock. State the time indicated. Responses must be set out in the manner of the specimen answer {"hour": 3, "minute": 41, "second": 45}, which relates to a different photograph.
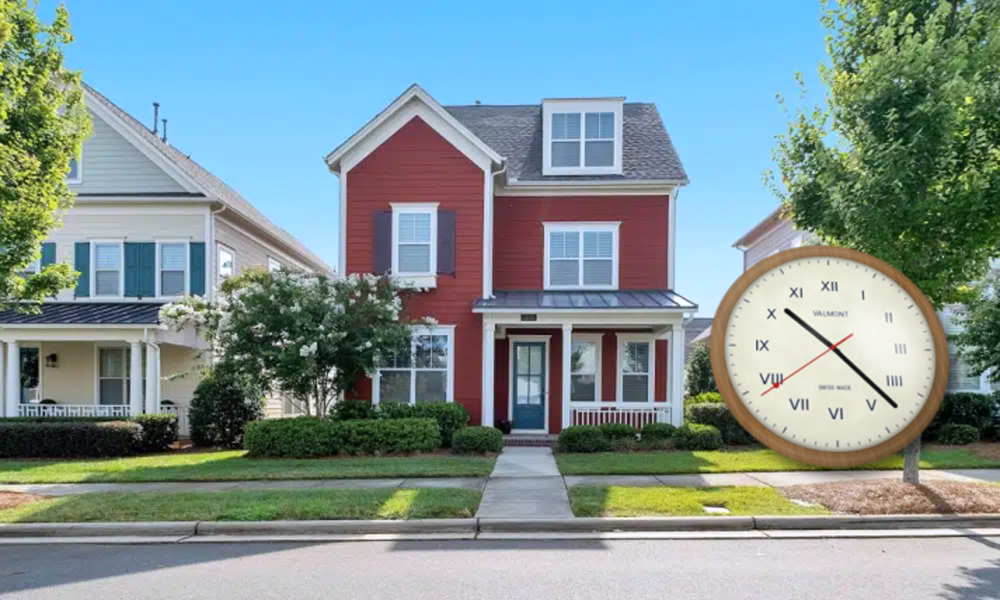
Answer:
{"hour": 10, "minute": 22, "second": 39}
